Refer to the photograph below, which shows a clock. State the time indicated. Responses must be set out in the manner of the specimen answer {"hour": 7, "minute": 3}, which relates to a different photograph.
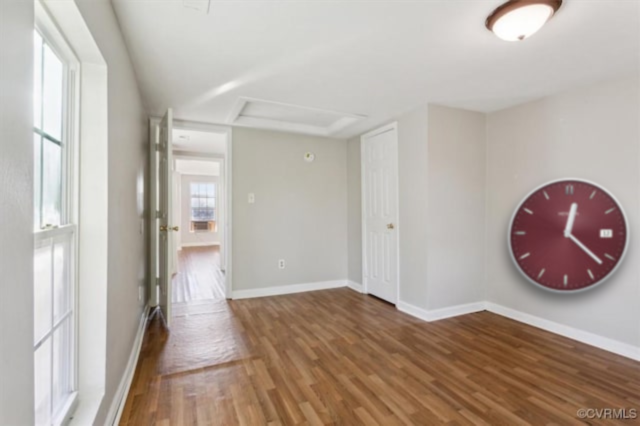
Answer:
{"hour": 12, "minute": 22}
